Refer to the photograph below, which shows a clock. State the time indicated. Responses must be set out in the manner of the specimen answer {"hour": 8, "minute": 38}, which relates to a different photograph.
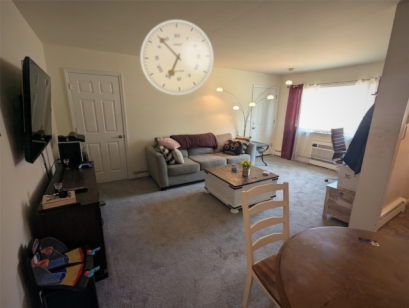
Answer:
{"hour": 6, "minute": 53}
